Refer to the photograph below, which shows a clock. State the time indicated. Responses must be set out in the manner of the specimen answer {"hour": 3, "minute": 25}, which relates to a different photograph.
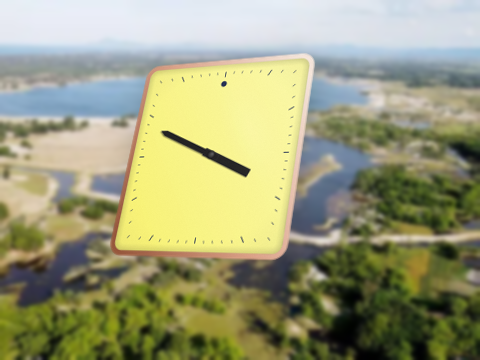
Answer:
{"hour": 3, "minute": 49}
